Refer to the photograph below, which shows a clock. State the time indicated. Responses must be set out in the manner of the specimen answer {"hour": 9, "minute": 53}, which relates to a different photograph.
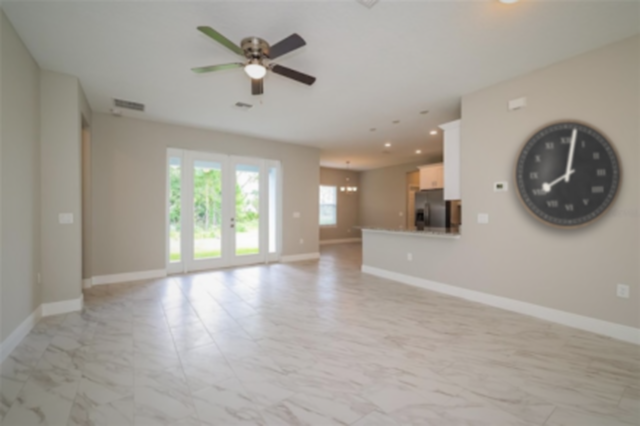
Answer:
{"hour": 8, "minute": 2}
